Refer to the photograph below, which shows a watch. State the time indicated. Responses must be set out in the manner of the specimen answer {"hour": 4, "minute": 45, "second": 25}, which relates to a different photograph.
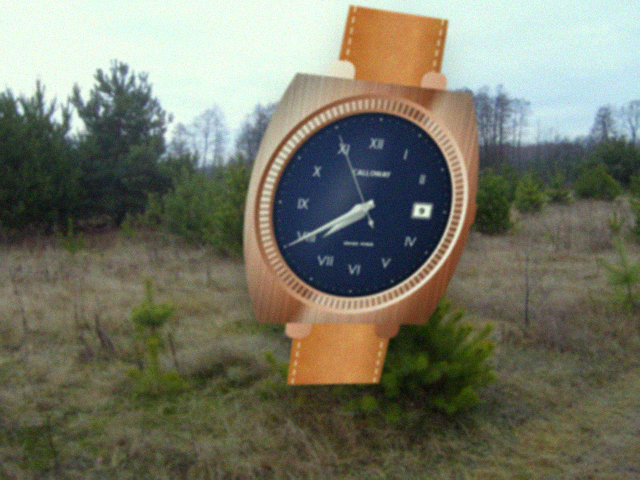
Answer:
{"hour": 7, "minute": 39, "second": 55}
